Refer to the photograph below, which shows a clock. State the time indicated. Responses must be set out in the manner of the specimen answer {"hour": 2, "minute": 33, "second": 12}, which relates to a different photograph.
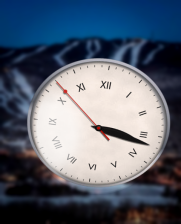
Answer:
{"hour": 3, "minute": 16, "second": 52}
